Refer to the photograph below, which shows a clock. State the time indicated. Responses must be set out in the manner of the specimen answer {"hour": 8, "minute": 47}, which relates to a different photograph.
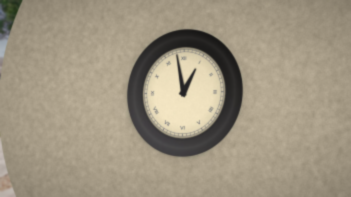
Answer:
{"hour": 12, "minute": 58}
